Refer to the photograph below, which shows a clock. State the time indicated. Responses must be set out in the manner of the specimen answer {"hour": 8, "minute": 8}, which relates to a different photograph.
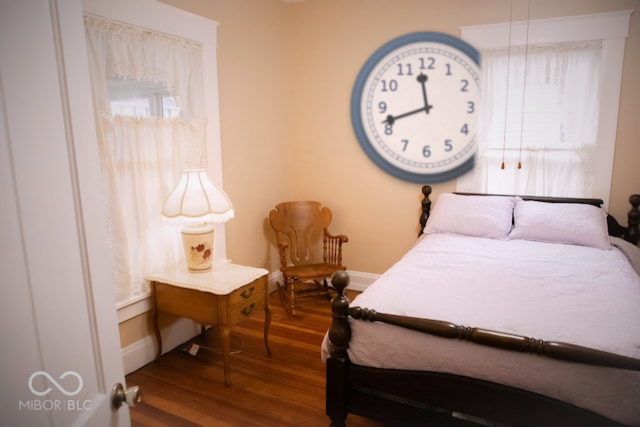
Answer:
{"hour": 11, "minute": 42}
